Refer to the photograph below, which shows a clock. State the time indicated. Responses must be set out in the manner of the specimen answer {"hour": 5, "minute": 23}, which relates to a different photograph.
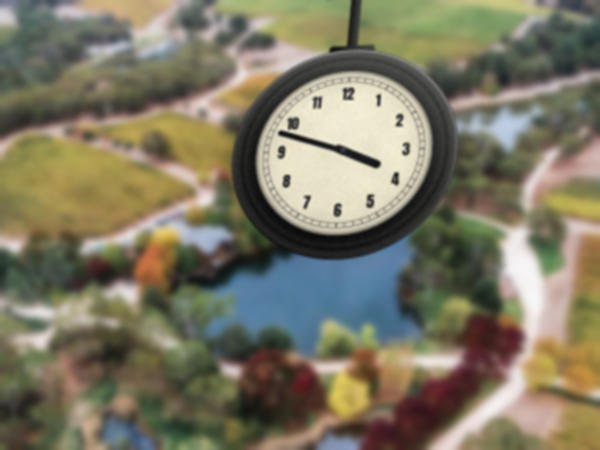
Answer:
{"hour": 3, "minute": 48}
